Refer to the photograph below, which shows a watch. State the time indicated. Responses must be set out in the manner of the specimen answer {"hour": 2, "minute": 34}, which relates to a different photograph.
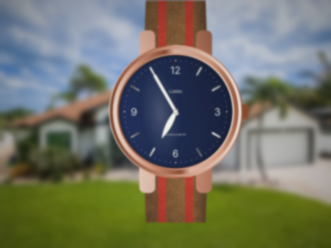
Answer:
{"hour": 6, "minute": 55}
